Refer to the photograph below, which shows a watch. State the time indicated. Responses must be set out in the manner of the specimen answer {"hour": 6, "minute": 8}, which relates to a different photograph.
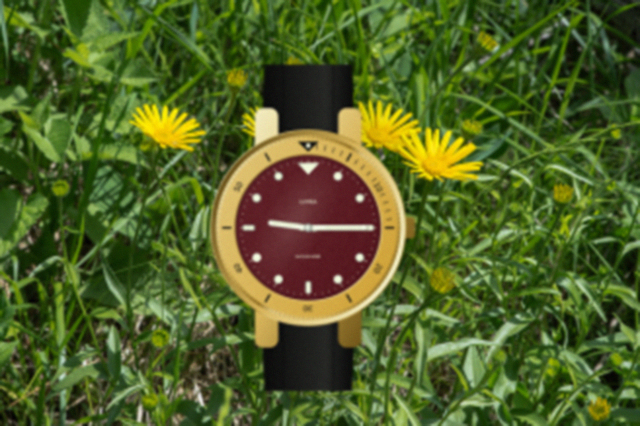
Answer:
{"hour": 9, "minute": 15}
